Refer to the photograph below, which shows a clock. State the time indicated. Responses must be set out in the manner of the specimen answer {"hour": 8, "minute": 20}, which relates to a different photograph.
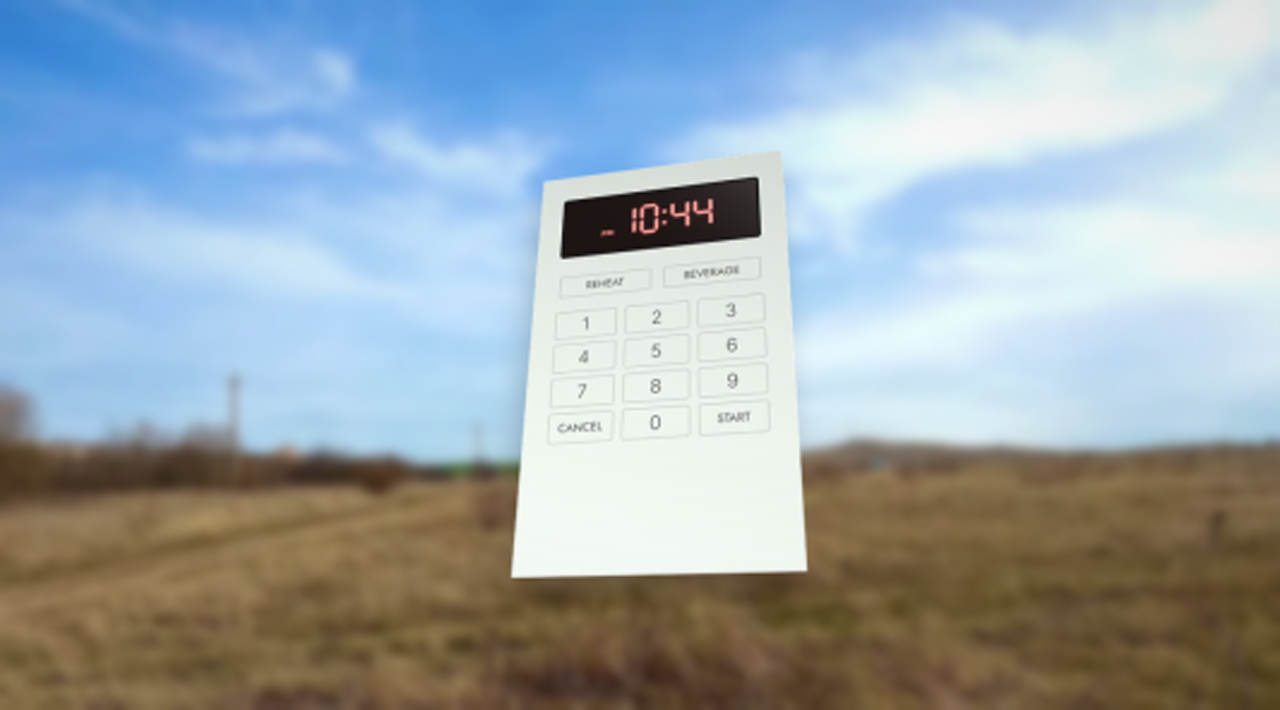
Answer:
{"hour": 10, "minute": 44}
